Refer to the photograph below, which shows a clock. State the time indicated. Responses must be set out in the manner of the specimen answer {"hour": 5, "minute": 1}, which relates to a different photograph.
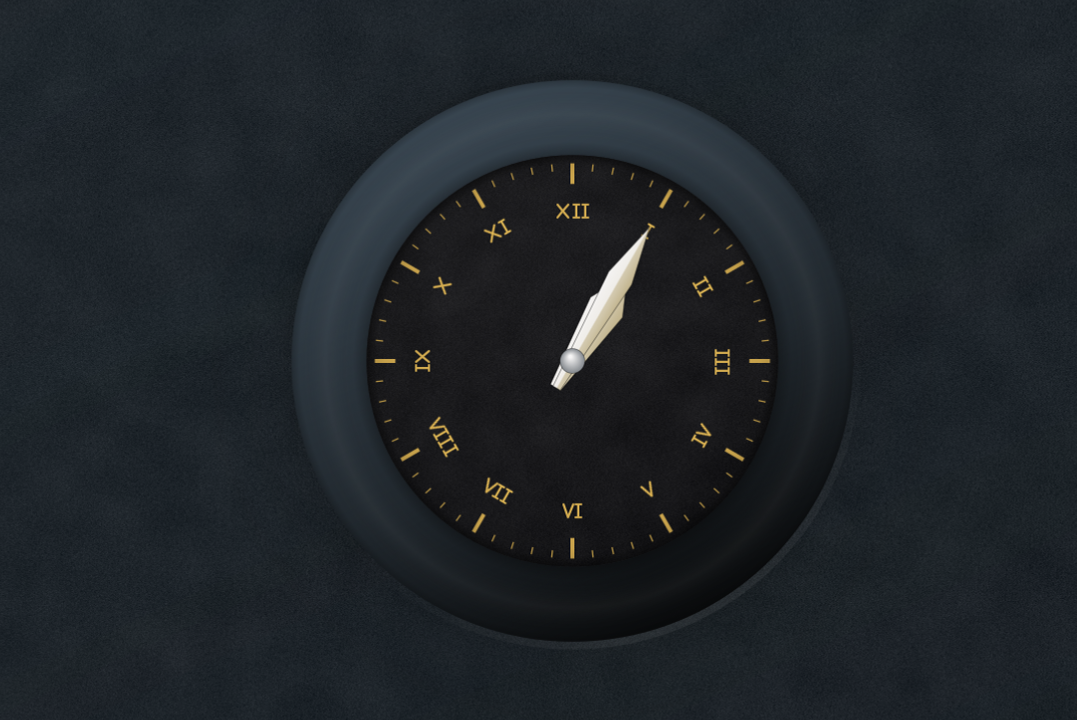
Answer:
{"hour": 1, "minute": 5}
